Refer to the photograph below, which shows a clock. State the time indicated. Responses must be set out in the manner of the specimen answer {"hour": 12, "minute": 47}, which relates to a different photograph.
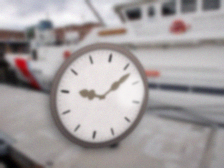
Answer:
{"hour": 9, "minute": 7}
